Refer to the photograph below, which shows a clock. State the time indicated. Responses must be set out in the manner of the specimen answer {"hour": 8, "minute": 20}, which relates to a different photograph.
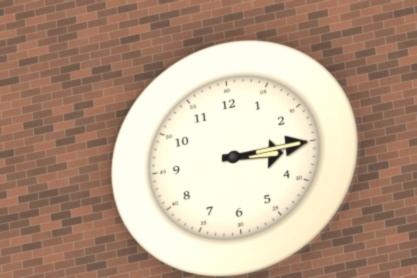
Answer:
{"hour": 3, "minute": 15}
